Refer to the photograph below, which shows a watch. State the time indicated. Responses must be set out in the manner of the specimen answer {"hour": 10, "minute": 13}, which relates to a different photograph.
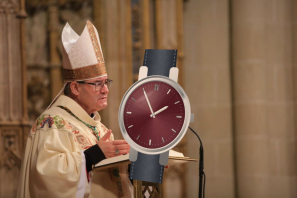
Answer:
{"hour": 1, "minute": 55}
